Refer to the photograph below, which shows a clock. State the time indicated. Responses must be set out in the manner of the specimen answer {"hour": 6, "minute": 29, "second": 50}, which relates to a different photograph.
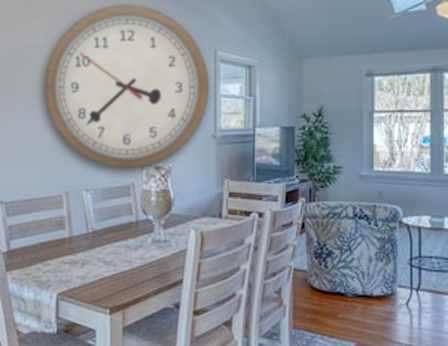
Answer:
{"hour": 3, "minute": 37, "second": 51}
